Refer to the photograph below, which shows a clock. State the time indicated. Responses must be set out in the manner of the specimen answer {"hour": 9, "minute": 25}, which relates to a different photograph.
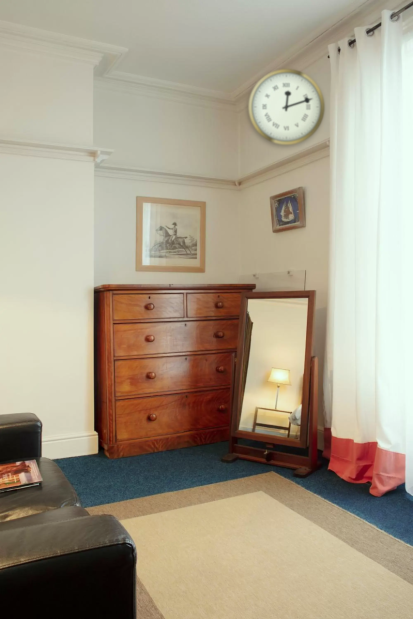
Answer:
{"hour": 12, "minute": 12}
